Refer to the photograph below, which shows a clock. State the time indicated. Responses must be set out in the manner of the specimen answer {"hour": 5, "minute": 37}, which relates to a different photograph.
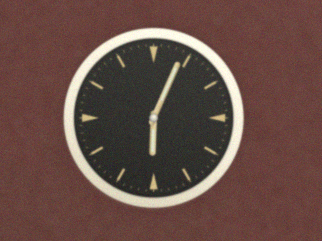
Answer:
{"hour": 6, "minute": 4}
